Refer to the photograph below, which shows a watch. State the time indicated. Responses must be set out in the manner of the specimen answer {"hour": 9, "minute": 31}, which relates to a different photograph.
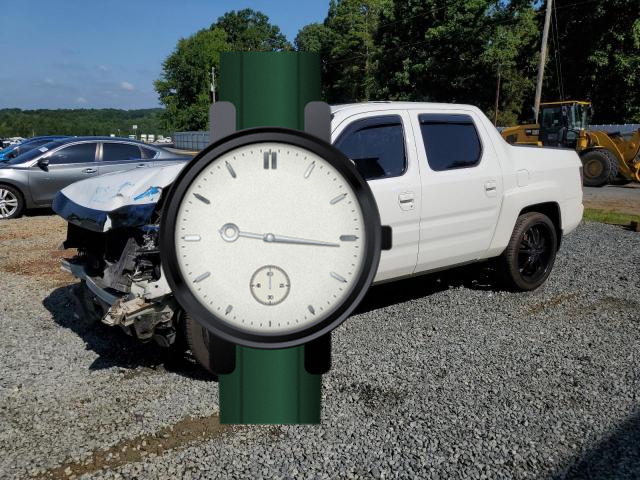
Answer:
{"hour": 9, "minute": 16}
